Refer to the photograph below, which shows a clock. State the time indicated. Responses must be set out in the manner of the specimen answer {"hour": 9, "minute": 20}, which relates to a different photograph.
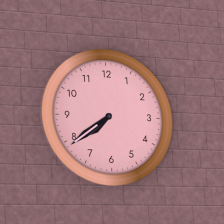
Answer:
{"hour": 7, "minute": 39}
